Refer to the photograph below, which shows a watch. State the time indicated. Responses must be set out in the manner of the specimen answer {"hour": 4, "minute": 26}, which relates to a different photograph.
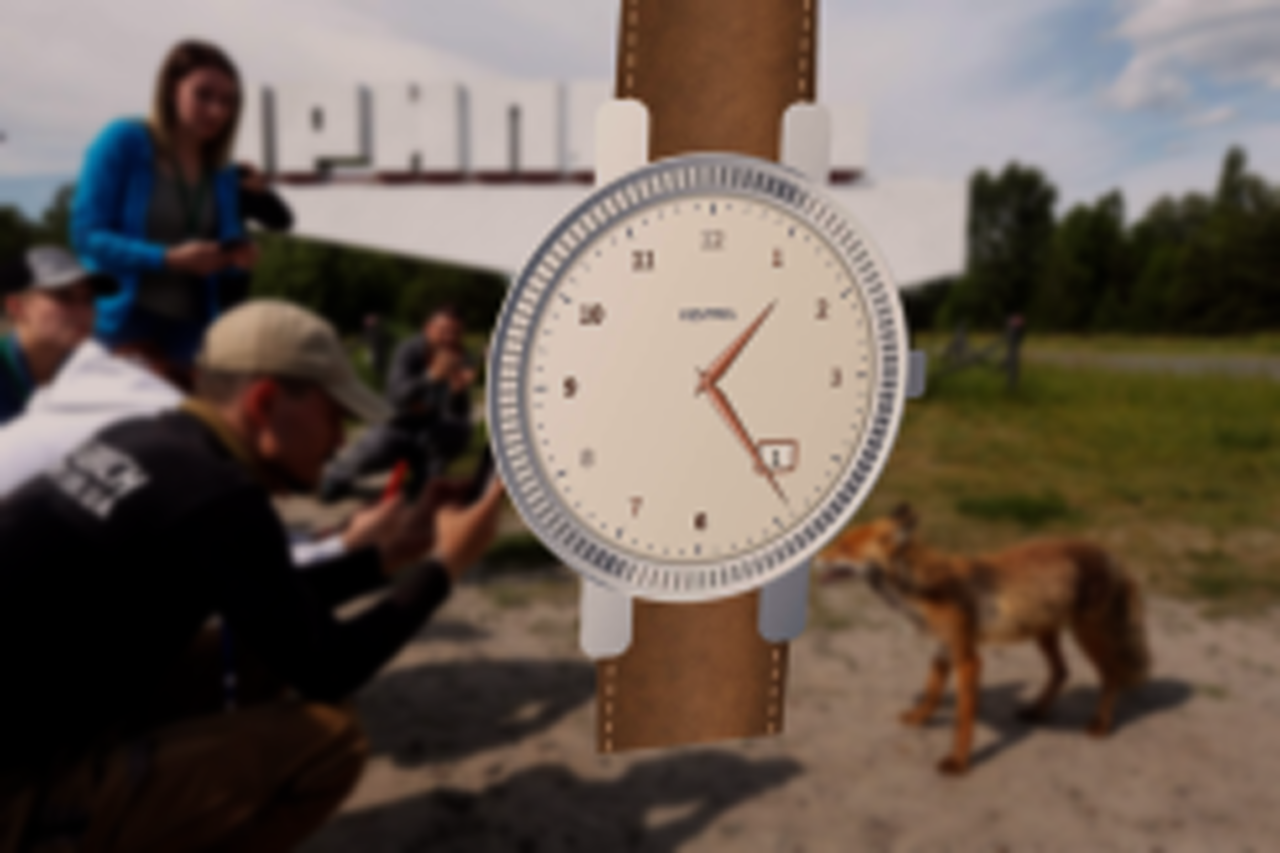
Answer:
{"hour": 1, "minute": 24}
